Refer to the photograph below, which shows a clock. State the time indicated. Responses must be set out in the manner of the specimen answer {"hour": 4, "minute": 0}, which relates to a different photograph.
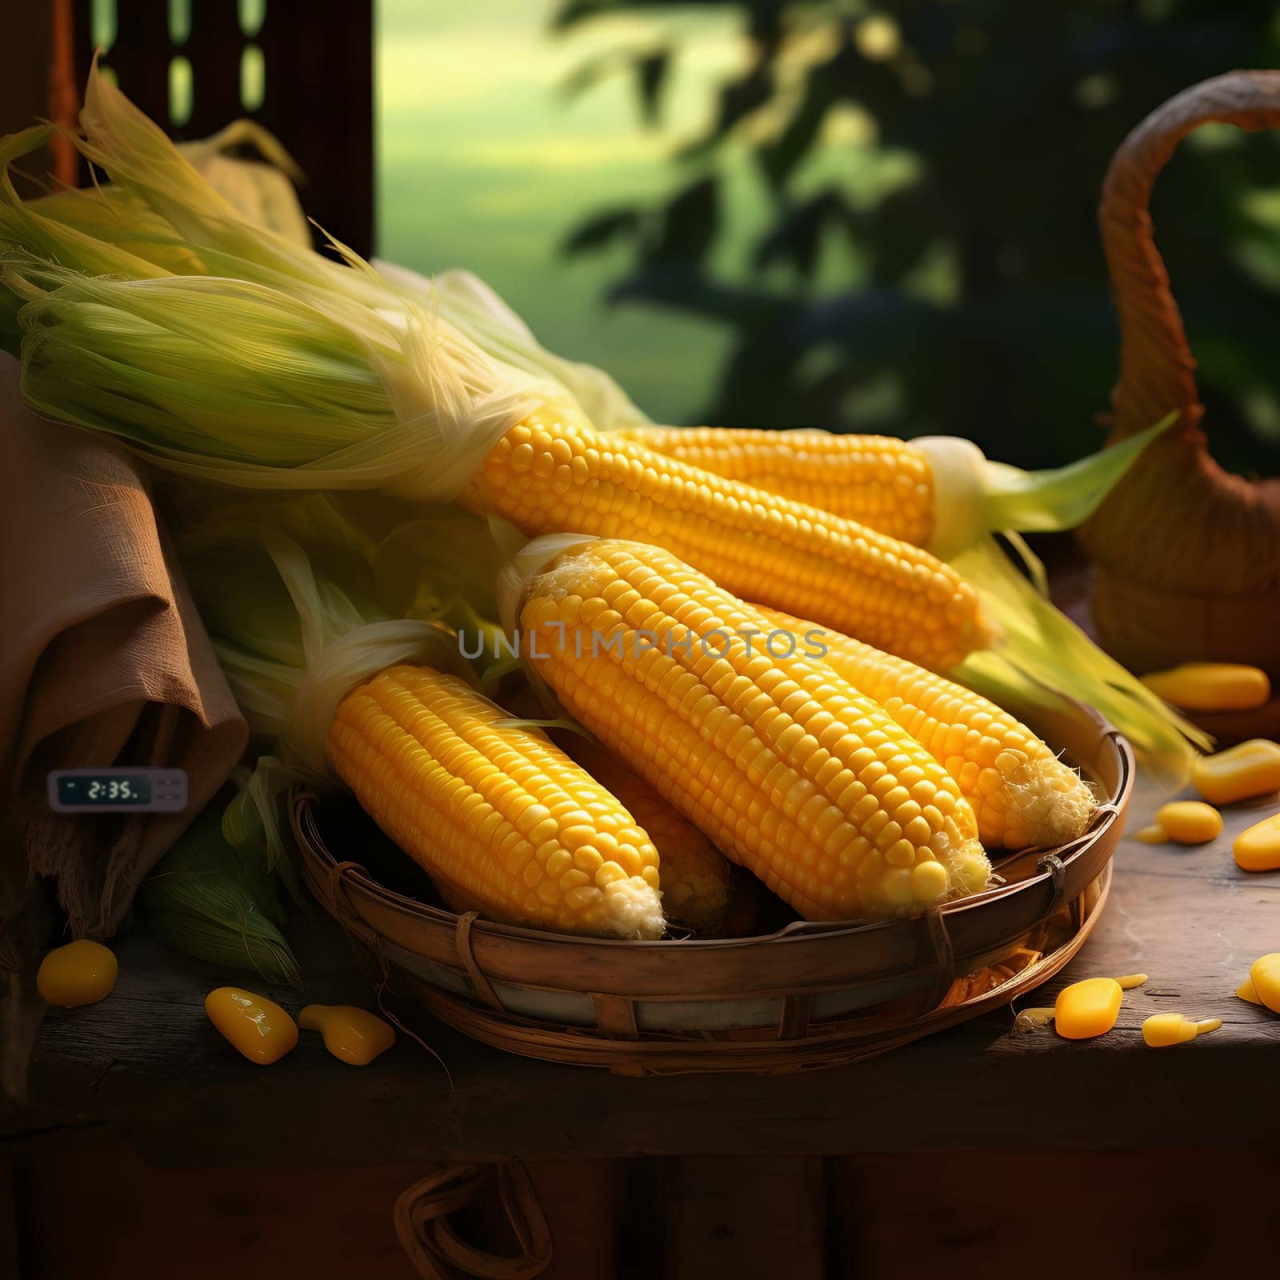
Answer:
{"hour": 2, "minute": 35}
